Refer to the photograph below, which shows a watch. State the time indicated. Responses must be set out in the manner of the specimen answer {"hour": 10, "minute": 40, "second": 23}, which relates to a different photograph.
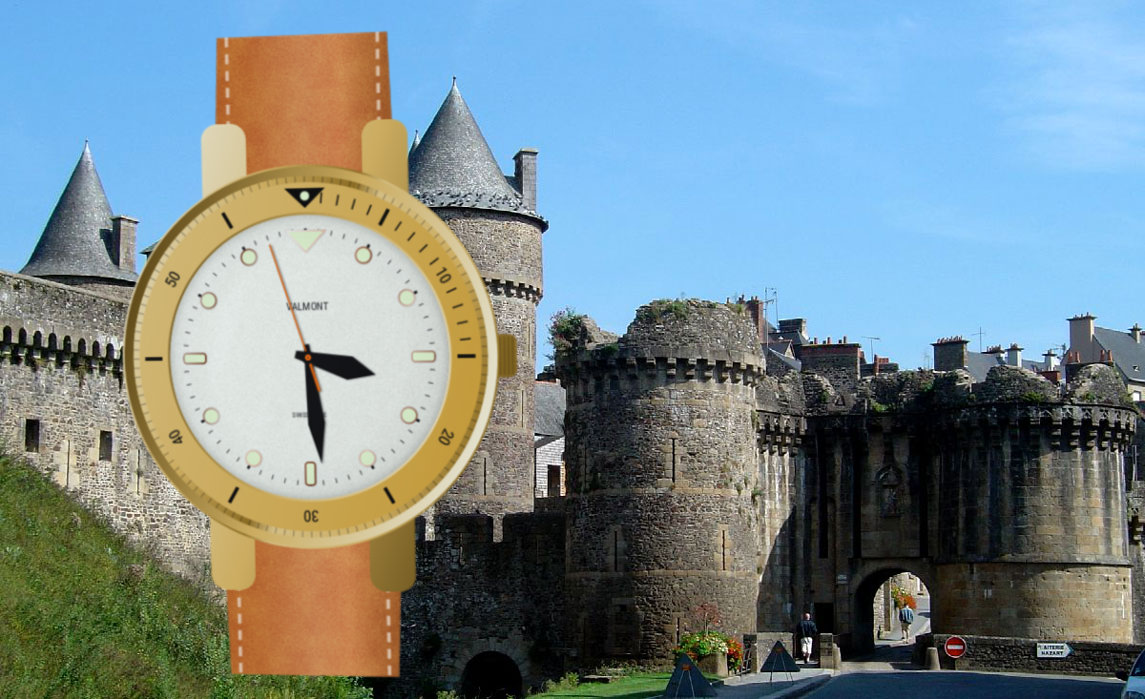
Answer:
{"hour": 3, "minute": 28, "second": 57}
